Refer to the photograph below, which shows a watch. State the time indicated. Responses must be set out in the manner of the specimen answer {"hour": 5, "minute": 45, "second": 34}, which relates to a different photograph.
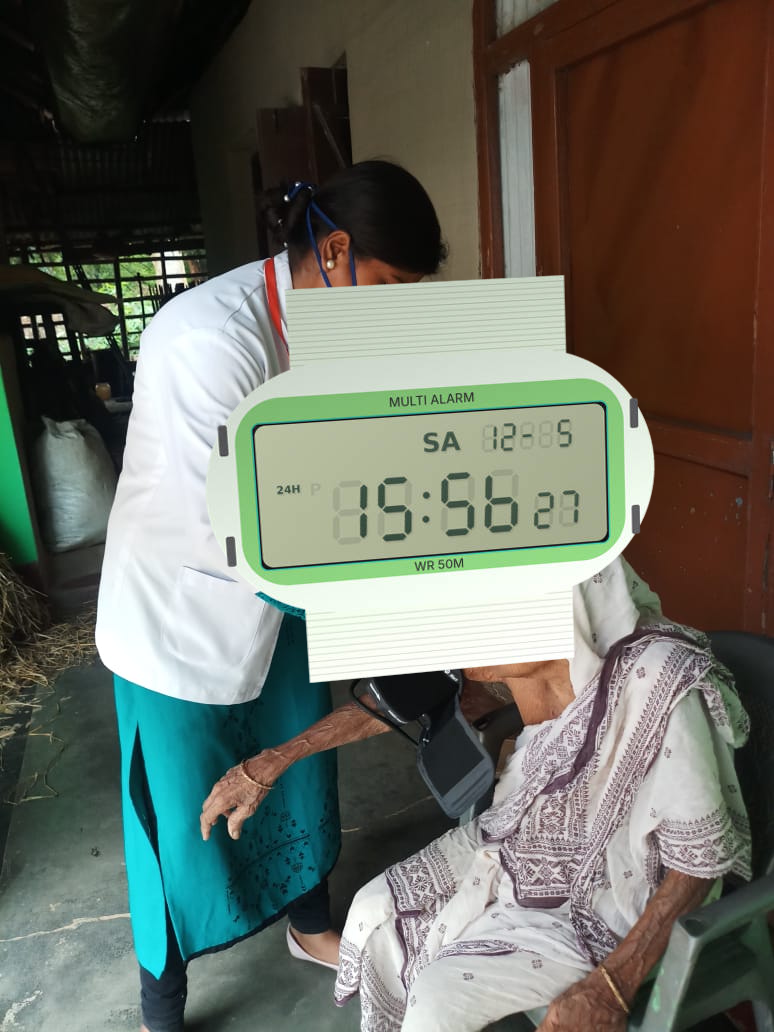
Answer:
{"hour": 15, "minute": 56, "second": 27}
